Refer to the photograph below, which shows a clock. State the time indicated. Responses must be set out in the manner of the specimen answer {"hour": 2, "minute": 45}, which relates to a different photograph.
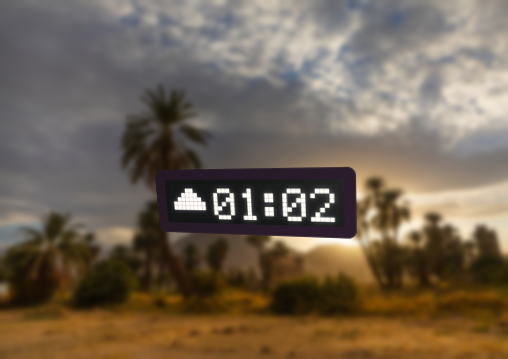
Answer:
{"hour": 1, "minute": 2}
